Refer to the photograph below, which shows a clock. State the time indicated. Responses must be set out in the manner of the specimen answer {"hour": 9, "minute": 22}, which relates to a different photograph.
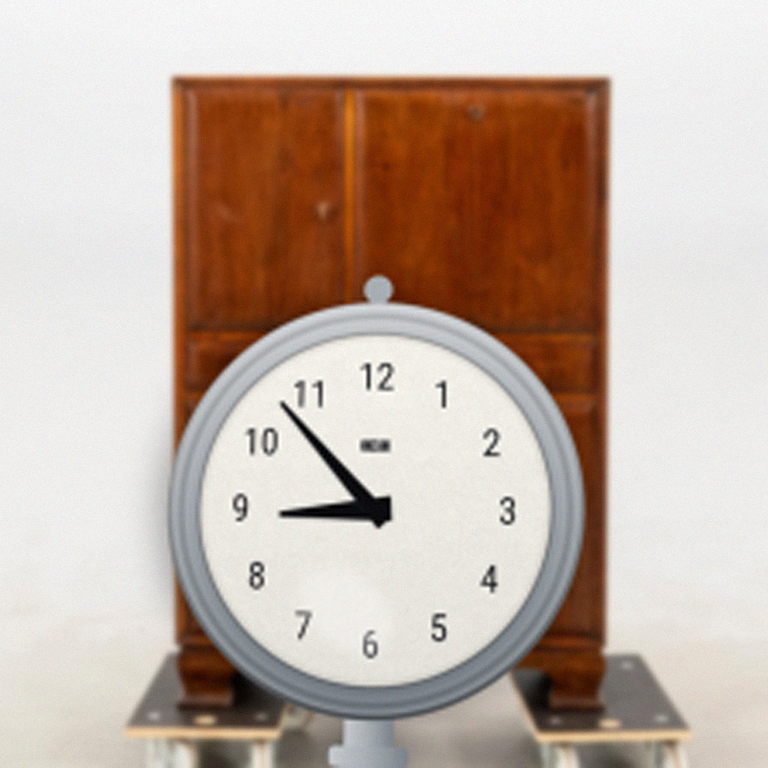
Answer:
{"hour": 8, "minute": 53}
